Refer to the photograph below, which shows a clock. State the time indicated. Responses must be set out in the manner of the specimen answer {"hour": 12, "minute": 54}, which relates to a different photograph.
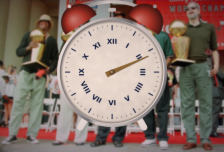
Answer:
{"hour": 2, "minute": 11}
